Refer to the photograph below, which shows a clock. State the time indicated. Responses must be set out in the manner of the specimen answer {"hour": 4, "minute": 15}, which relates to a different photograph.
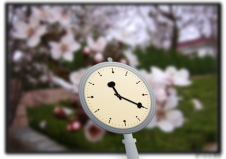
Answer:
{"hour": 11, "minute": 20}
